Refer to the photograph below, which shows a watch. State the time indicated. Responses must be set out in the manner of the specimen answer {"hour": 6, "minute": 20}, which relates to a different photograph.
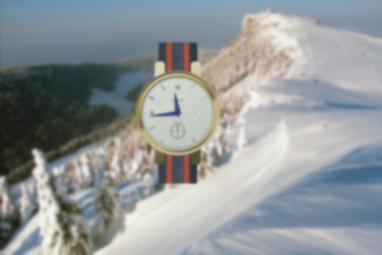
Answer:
{"hour": 11, "minute": 44}
